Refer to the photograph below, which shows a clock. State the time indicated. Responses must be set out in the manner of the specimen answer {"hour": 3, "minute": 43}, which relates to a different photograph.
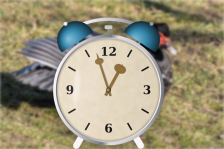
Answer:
{"hour": 12, "minute": 57}
